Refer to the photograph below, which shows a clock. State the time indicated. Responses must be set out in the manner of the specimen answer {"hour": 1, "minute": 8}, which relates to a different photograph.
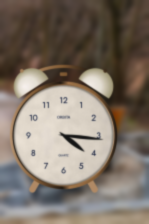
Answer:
{"hour": 4, "minute": 16}
